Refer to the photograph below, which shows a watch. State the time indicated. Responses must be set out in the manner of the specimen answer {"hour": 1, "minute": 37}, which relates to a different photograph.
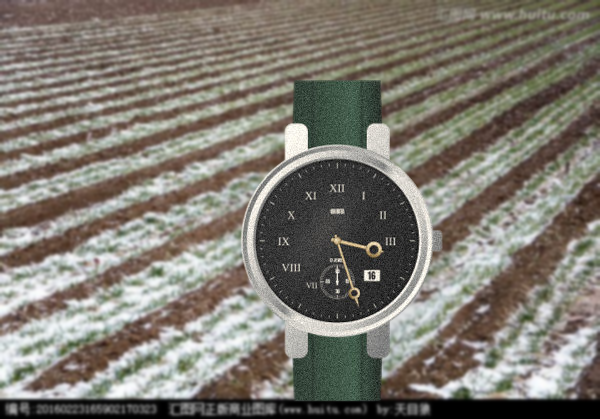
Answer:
{"hour": 3, "minute": 27}
